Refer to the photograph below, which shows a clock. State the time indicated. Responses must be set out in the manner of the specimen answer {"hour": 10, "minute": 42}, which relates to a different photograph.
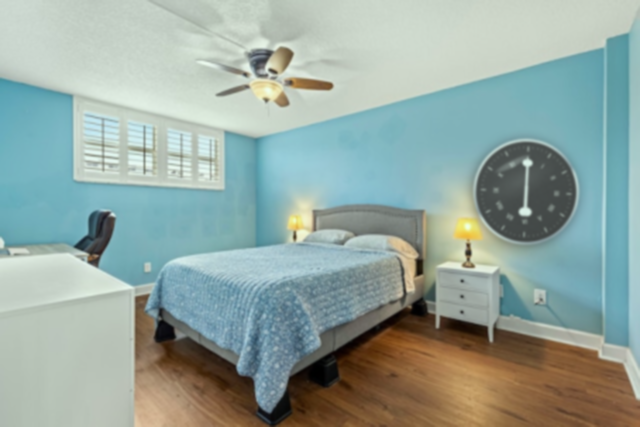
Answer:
{"hour": 6, "minute": 0}
